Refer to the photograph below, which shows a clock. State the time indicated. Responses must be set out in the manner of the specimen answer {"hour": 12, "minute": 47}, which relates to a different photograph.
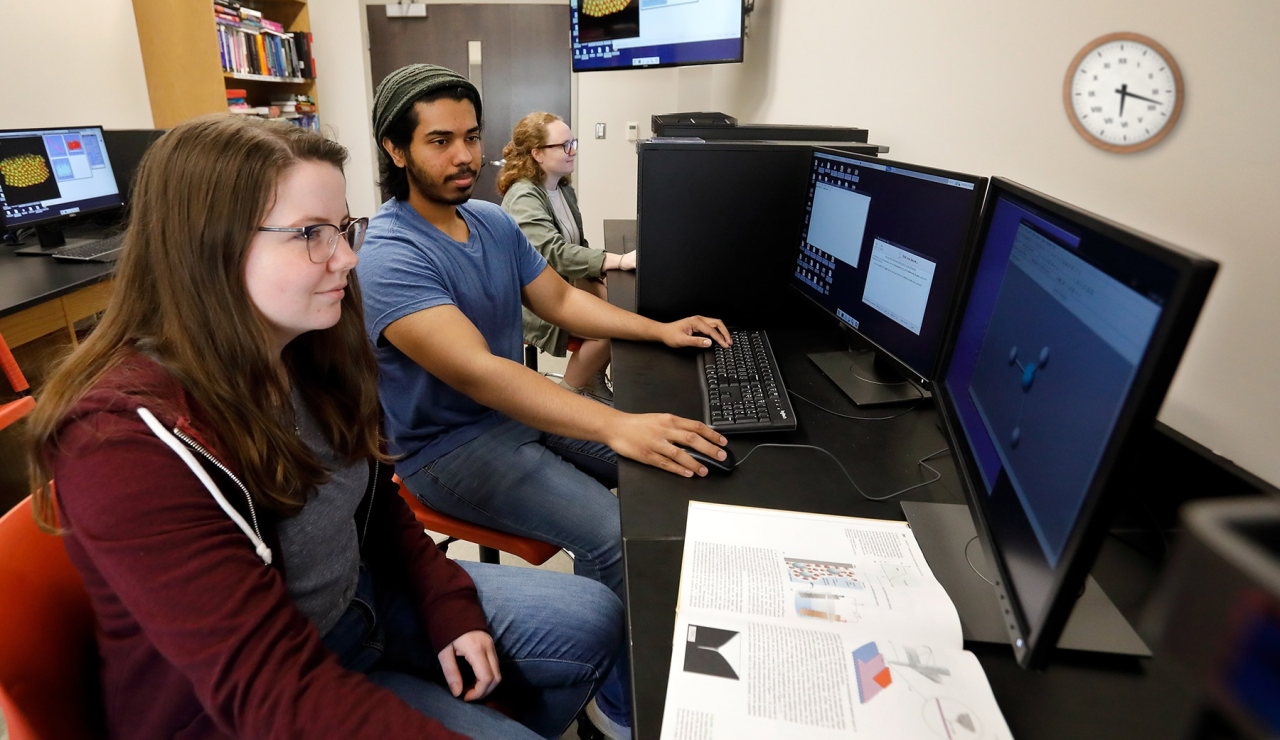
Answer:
{"hour": 6, "minute": 18}
